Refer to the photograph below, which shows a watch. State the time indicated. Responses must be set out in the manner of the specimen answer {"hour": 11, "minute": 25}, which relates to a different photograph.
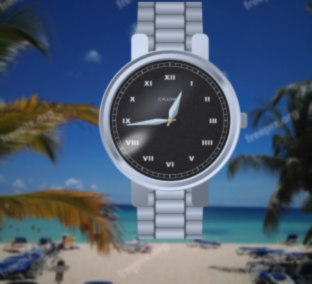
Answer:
{"hour": 12, "minute": 44}
